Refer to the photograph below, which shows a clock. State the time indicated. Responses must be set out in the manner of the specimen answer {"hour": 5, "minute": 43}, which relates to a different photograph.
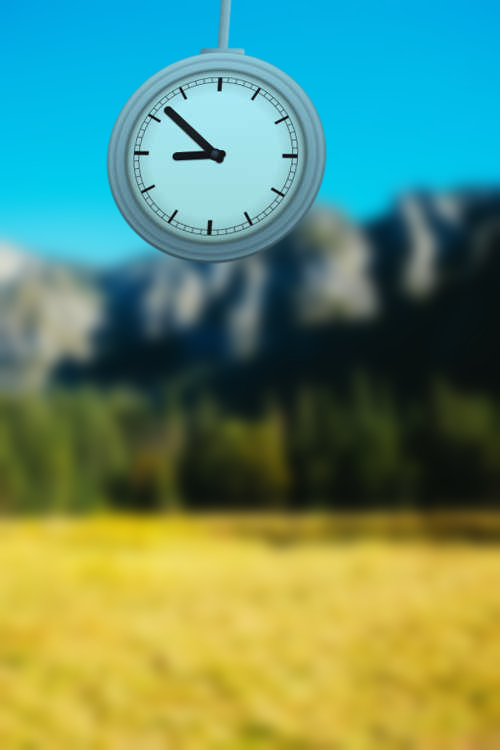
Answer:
{"hour": 8, "minute": 52}
